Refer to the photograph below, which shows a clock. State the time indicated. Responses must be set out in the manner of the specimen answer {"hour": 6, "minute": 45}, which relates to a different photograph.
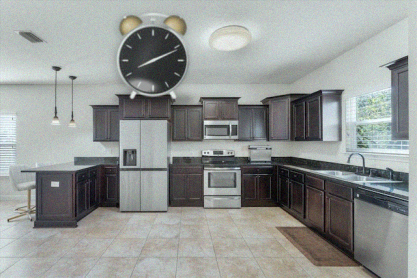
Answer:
{"hour": 8, "minute": 11}
